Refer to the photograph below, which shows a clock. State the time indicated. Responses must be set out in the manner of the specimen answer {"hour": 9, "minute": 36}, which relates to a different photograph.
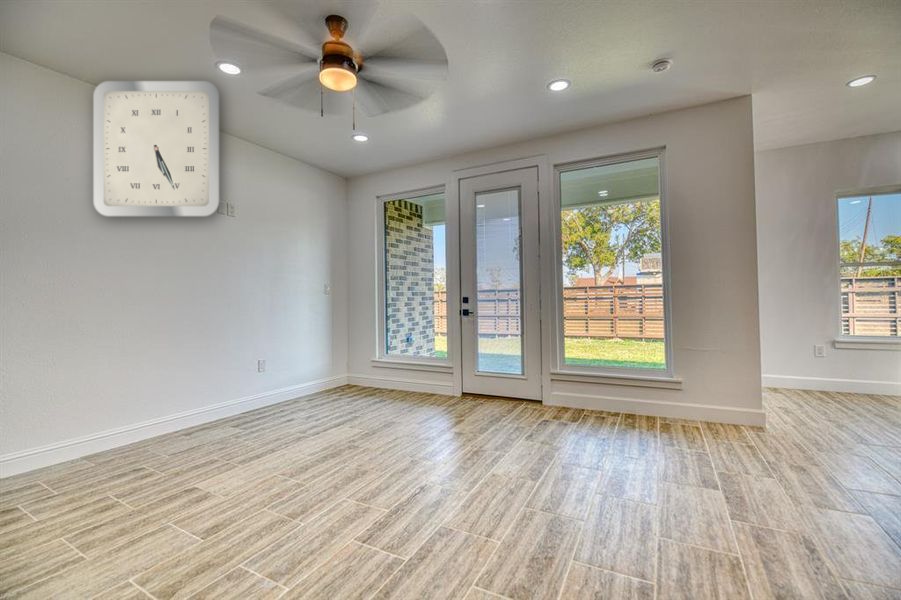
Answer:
{"hour": 5, "minute": 26}
